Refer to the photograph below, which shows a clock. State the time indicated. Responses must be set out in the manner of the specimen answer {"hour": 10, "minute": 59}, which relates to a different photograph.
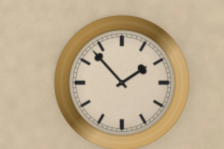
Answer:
{"hour": 1, "minute": 53}
